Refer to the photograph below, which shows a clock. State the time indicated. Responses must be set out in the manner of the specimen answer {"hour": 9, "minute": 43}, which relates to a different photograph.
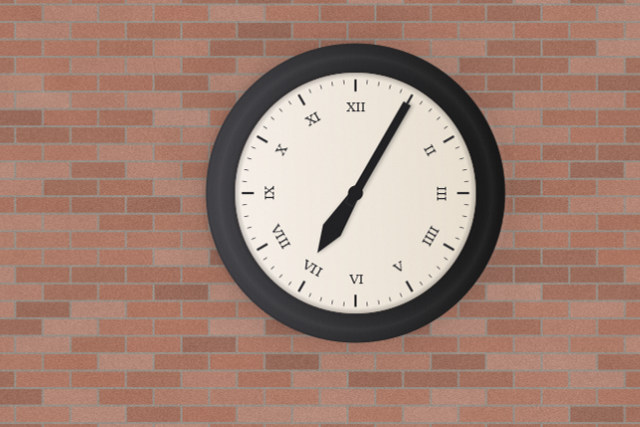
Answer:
{"hour": 7, "minute": 5}
